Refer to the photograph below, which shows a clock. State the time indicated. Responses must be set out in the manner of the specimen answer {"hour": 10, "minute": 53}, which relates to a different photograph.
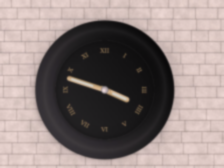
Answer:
{"hour": 3, "minute": 48}
